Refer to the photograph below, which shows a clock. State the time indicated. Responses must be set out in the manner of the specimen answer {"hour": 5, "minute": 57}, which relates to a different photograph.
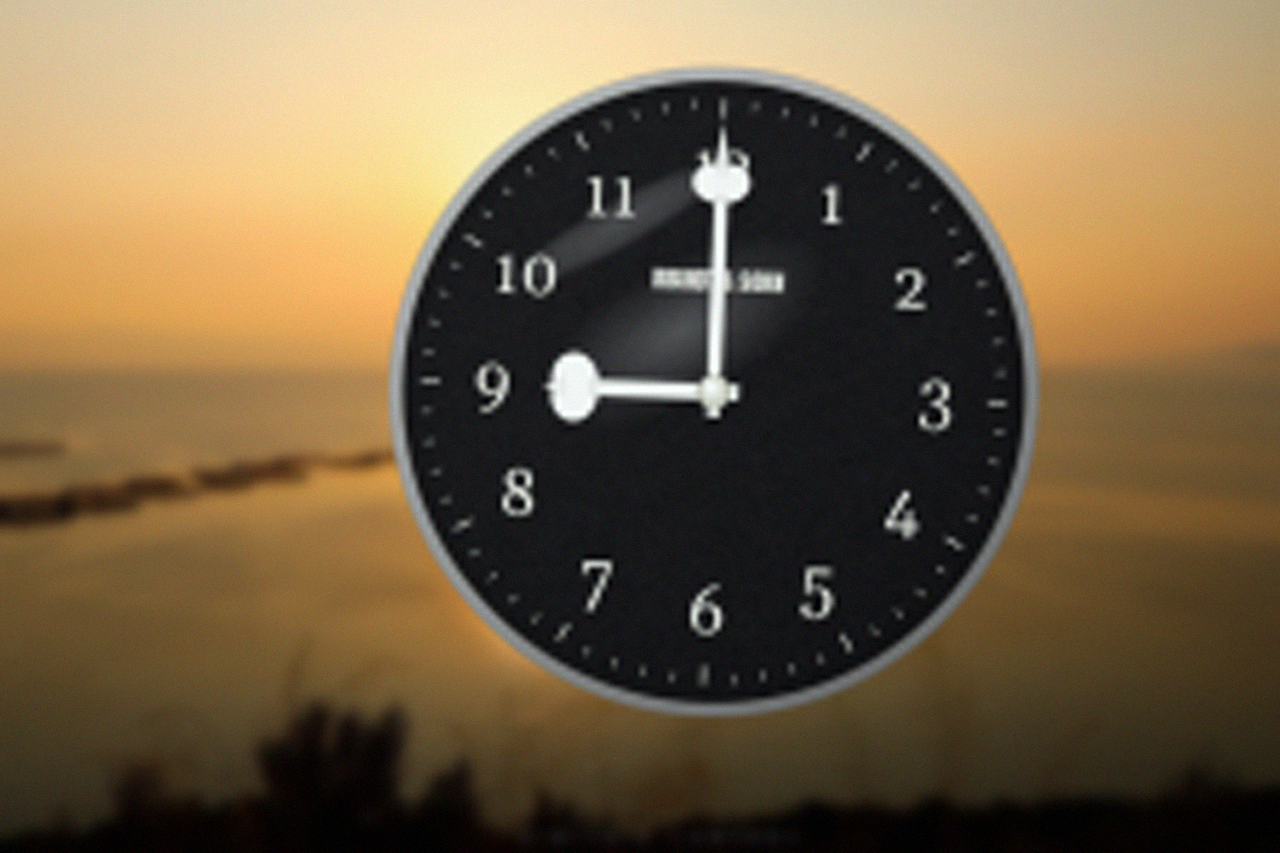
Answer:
{"hour": 9, "minute": 0}
